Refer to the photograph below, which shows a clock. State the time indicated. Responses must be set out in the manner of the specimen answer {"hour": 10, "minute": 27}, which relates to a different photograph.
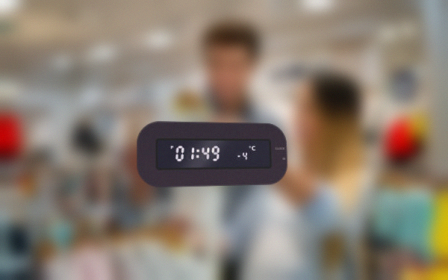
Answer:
{"hour": 1, "minute": 49}
